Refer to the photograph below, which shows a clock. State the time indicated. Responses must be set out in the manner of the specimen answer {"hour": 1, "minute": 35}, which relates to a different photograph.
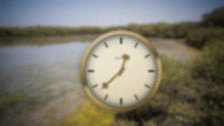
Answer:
{"hour": 12, "minute": 38}
